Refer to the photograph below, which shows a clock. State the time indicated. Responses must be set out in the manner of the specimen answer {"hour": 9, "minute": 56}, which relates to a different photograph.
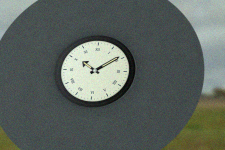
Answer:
{"hour": 10, "minute": 9}
